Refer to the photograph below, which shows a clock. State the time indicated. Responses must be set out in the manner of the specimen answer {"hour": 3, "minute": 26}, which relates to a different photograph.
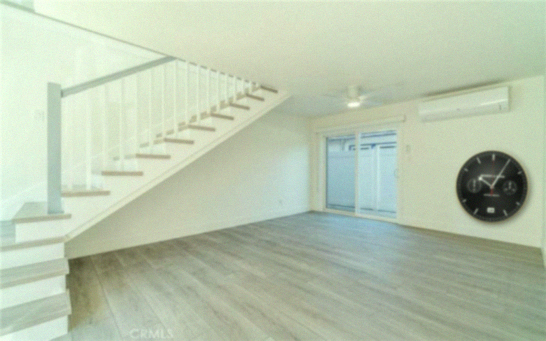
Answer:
{"hour": 10, "minute": 5}
